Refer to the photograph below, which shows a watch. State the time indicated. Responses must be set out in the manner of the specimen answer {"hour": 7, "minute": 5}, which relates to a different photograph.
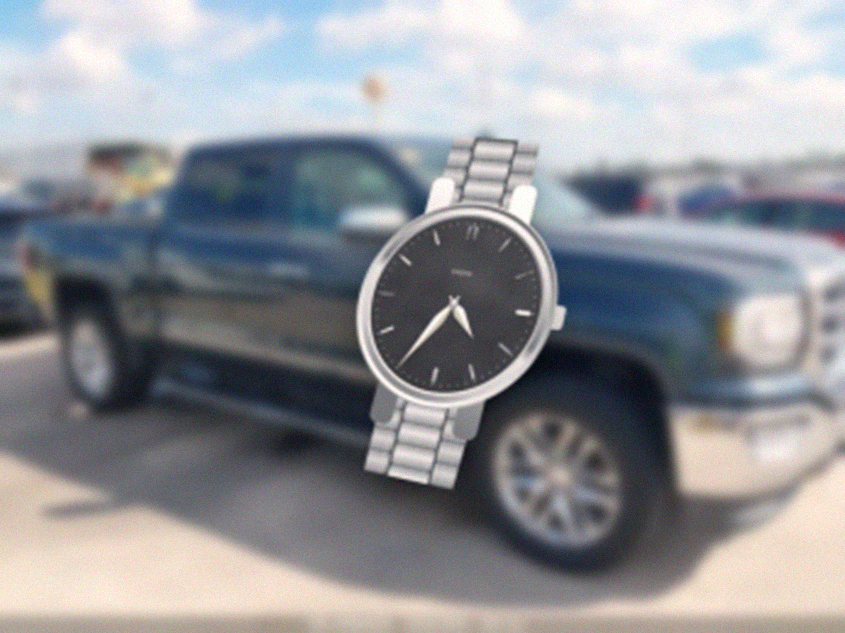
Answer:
{"hour": 4, "minute": 35}
